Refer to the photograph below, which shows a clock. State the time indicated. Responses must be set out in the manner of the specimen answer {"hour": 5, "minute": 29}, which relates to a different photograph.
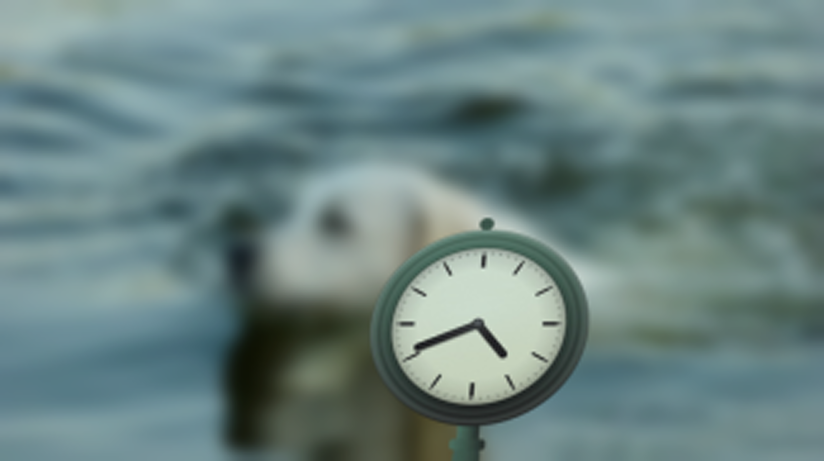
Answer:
{"hour": 4, "minute": 41}
